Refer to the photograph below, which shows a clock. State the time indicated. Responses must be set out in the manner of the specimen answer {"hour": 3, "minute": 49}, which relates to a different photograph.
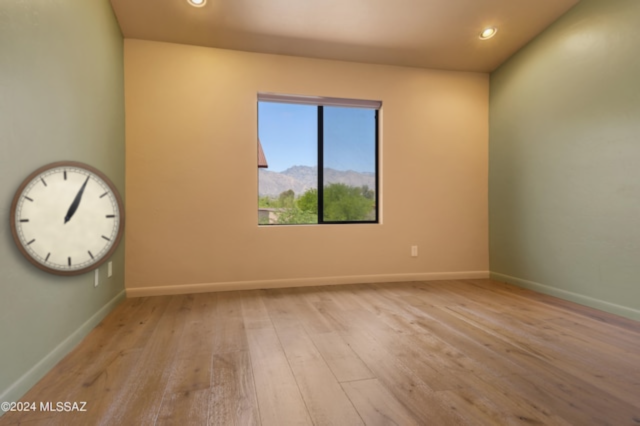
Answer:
{"hour": 1, "minute": 5}
